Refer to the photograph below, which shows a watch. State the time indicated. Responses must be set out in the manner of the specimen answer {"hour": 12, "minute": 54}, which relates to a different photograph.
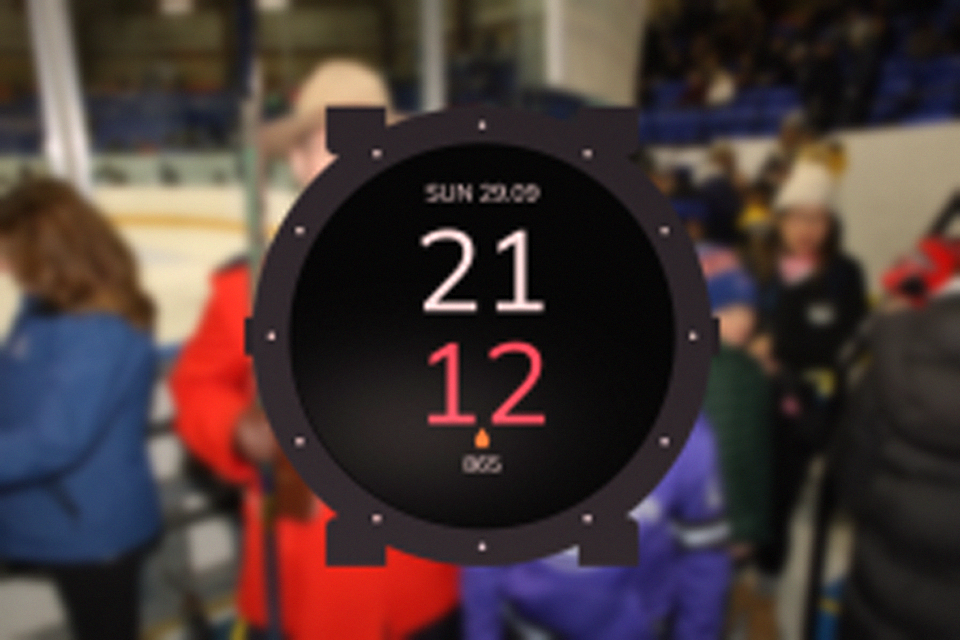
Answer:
{"hour": 21, "minute": 12}
